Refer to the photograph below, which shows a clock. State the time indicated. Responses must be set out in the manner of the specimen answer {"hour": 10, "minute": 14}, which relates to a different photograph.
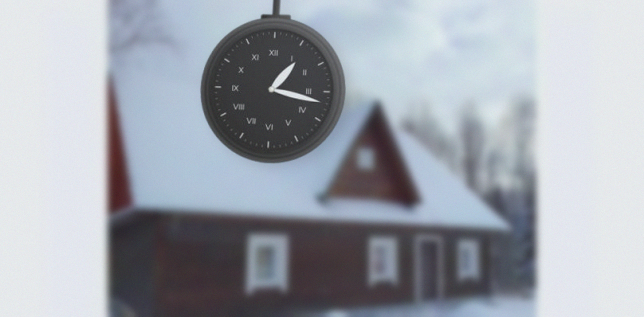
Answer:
{"hour": 1, "minute": 17}
